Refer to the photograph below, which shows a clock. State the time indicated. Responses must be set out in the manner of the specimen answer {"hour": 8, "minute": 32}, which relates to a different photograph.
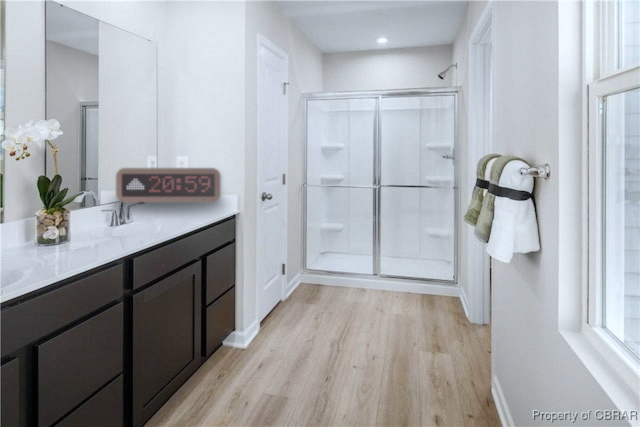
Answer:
{"hour": 20, "minute": 59}
